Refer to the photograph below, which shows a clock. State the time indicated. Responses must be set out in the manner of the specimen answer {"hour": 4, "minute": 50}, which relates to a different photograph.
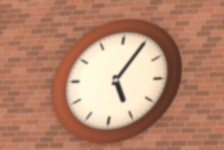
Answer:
{"hour": 5, "minute": 5}
